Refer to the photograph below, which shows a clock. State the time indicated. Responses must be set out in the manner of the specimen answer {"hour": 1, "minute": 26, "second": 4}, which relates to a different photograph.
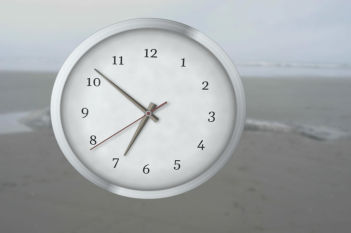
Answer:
{"hour": 6, "minute": 51, "second": 39}
